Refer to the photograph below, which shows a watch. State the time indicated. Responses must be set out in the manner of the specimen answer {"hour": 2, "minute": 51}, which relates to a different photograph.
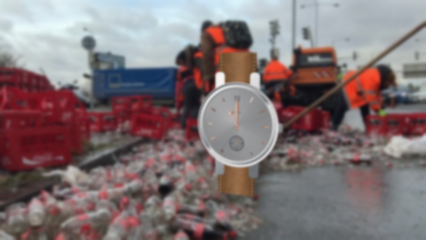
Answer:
{"hour": 11, "minute": 0}
